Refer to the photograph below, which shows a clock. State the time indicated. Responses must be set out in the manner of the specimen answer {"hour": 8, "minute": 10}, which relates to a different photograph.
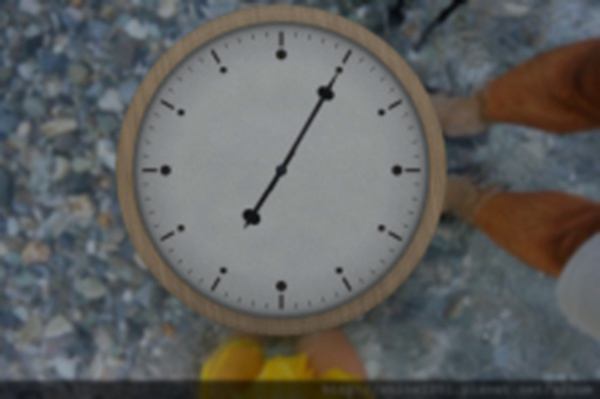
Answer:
{"hour": 7, "minute": 5}
